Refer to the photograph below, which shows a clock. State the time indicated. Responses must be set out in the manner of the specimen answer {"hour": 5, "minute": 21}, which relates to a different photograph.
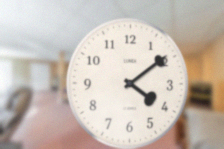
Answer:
{"hour": 4, "minute": 9}
